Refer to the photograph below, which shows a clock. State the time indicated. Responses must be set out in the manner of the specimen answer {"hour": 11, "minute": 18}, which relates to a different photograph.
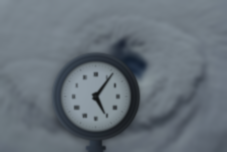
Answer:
{"hour": 5, "minute": 6}
